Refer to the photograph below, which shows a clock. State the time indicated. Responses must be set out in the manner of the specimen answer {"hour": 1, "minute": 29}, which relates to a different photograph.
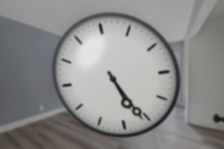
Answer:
{"hour": 5, "minute": 26}
